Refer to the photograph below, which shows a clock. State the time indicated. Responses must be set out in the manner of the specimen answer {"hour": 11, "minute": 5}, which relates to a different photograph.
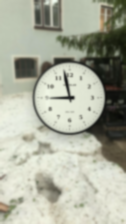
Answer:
{"hour": 8, "minute": 58}
